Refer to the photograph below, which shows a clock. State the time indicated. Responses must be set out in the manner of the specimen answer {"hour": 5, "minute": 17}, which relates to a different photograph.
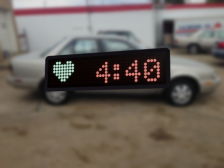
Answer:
{"hour": 4, "minute": 40}
